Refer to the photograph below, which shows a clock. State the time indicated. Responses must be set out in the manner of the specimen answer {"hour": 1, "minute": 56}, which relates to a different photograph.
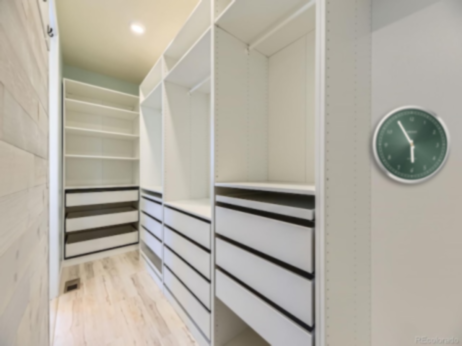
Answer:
{"hour": 5, "minute": 55}
